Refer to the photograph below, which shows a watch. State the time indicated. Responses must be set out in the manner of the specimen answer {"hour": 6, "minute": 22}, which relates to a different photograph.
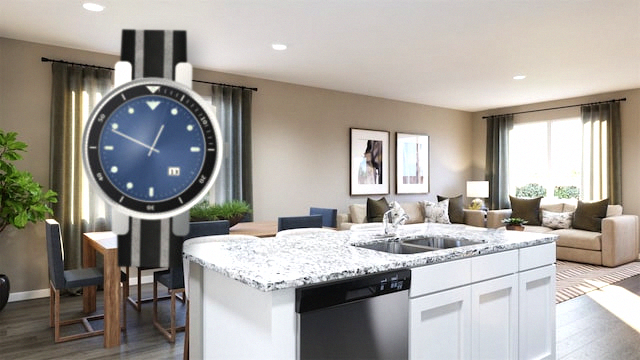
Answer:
{"hour": 12, "minute": 49}
